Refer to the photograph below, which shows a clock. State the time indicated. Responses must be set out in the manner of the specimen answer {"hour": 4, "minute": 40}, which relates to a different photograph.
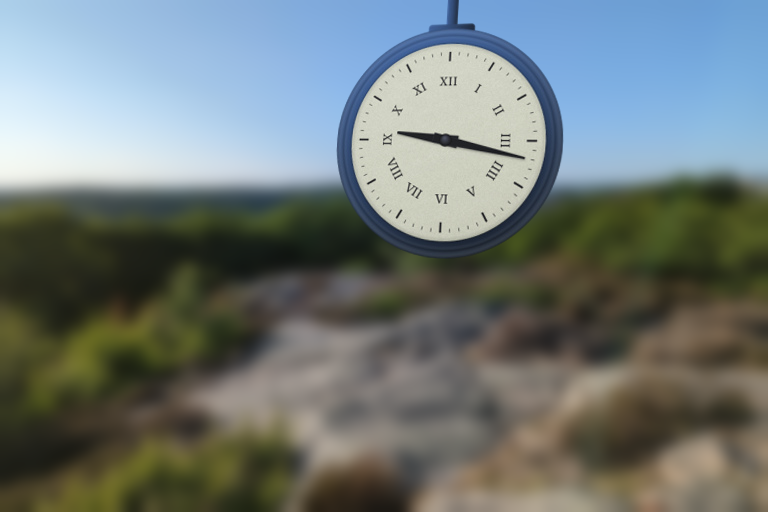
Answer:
{"hour": 9, "minute": 17}
